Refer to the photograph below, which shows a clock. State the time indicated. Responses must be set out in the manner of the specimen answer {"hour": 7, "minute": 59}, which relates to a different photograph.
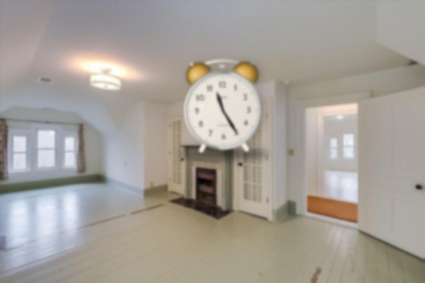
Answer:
{"hour": 11, "minute": 25}
